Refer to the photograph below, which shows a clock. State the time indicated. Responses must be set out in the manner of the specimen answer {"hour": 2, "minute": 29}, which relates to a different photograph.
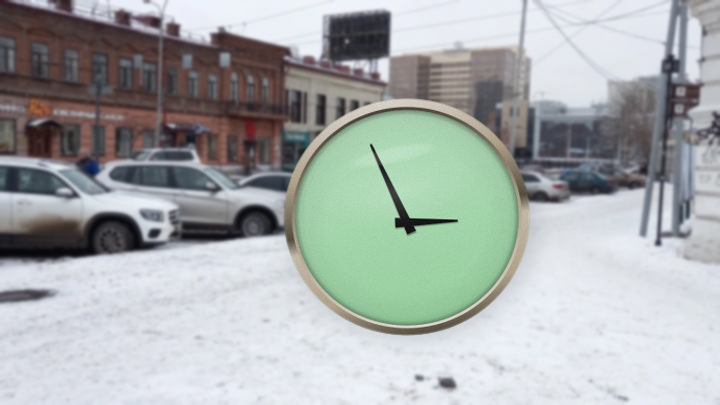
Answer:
{"hour": 2, "minute": 56}
